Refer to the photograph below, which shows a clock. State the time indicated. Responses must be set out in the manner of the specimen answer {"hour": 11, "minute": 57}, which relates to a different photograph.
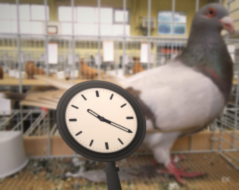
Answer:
{"hour": 10, "minute": 20}
